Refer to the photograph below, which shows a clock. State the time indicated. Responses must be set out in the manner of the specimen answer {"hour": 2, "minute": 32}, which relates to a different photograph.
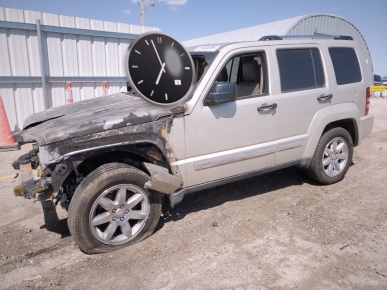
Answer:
{"hour": 6, "minute": 57}
